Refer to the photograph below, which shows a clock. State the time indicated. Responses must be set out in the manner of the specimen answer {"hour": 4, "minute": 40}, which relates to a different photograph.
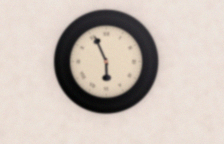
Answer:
{"hour": 5, "minute": 56}
